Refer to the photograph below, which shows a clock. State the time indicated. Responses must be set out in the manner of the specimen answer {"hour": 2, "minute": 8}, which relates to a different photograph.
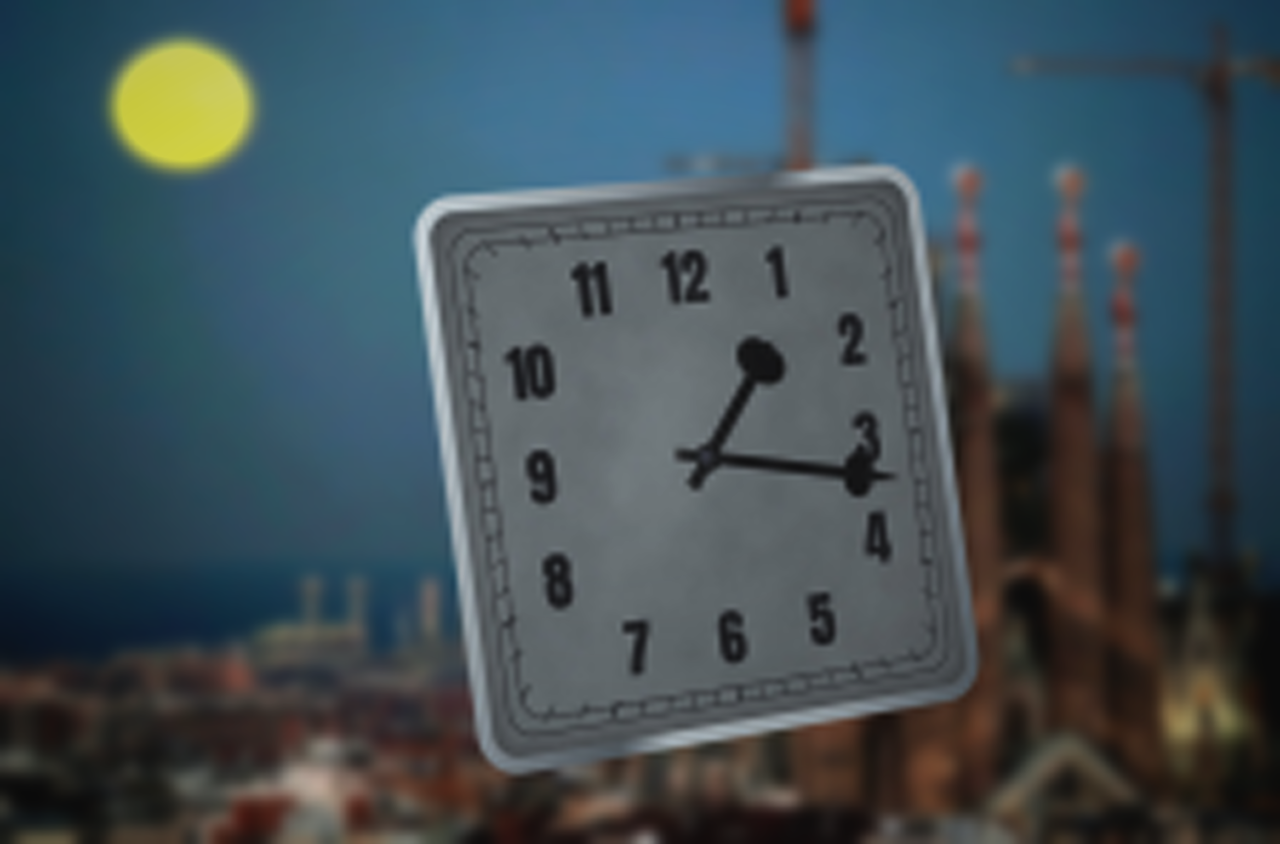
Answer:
{"hour": 1, "minute": 17}
